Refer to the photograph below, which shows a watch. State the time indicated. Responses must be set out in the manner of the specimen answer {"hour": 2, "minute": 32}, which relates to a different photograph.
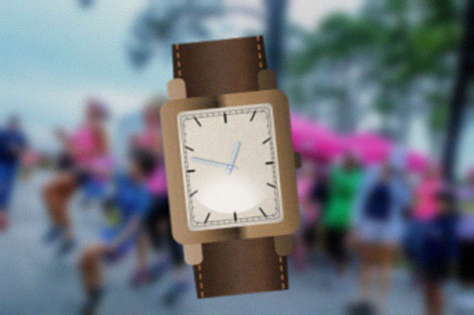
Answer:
{"hour": 12, "minute": 48}
